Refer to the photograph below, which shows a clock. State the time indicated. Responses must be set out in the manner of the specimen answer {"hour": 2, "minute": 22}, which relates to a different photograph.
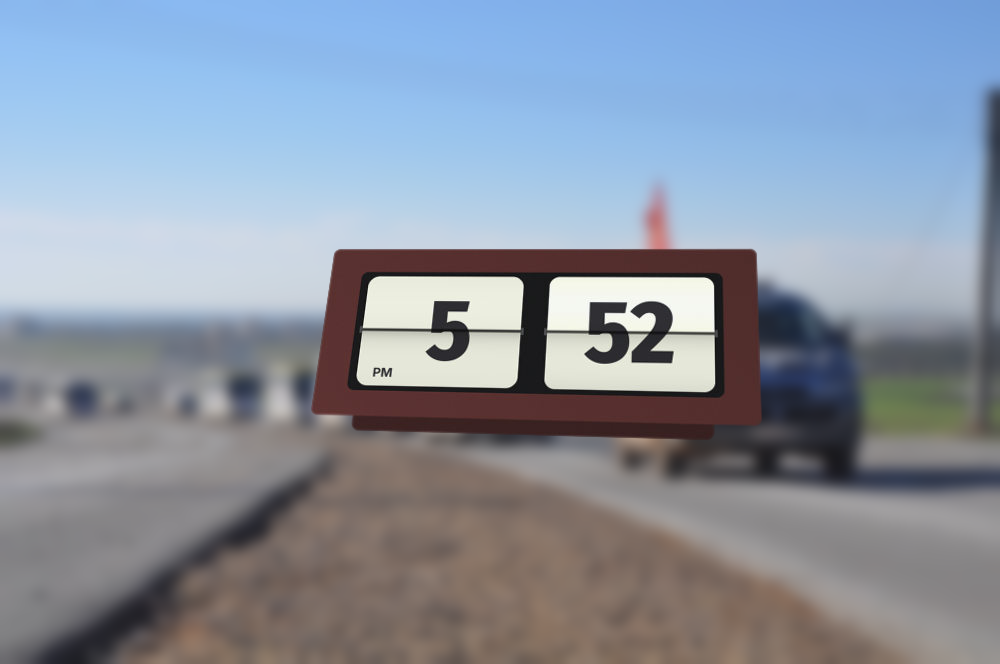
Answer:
{"hour": 5, "minute": 52}
